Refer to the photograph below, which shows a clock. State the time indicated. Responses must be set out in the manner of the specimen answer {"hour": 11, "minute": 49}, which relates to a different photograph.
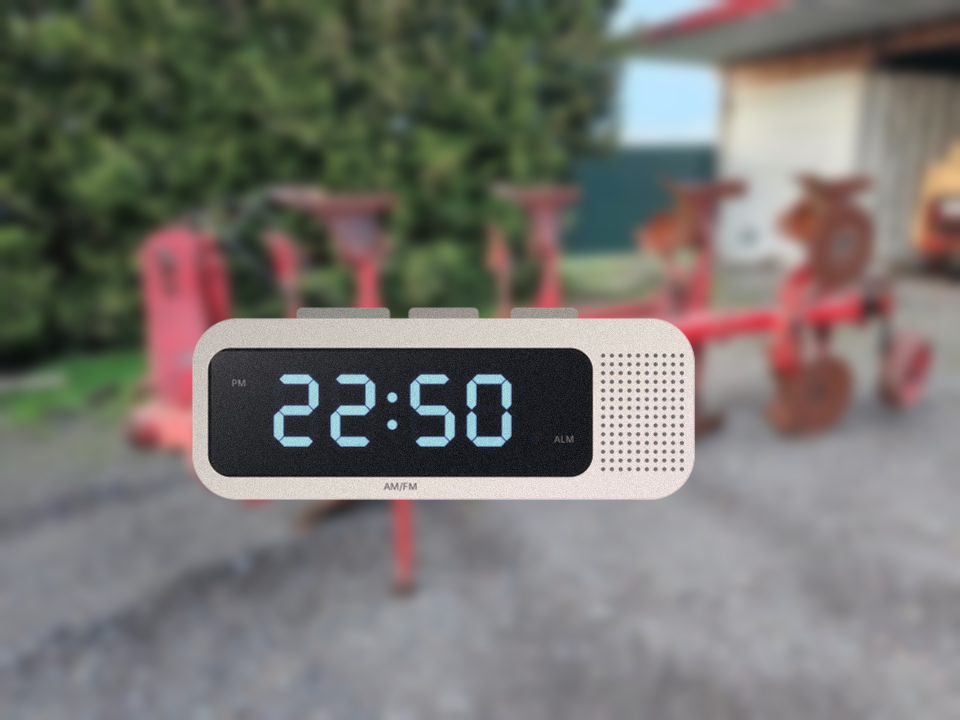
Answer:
{"hour": 22, "minute": 50}
